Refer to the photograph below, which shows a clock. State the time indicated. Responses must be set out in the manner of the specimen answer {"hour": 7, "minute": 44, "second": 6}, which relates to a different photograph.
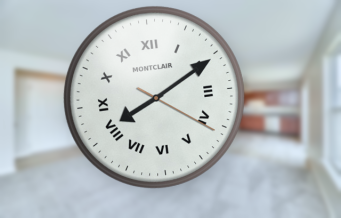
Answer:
{"hour": 8, "minute": 10, "second": 21}
